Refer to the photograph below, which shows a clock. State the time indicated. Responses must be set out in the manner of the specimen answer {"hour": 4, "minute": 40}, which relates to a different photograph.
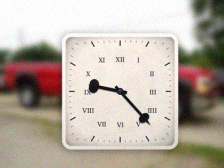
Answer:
{"hour": 9, "minute": 23}
